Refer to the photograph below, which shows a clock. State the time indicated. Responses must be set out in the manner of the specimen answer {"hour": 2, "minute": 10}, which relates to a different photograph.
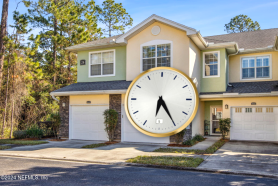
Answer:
{"hour": 6, "minute": 25}
